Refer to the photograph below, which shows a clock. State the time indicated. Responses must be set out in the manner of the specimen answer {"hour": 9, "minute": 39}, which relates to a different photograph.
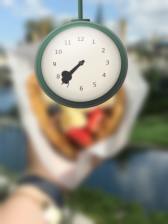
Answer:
{"hour": 7, "minute": 37}
